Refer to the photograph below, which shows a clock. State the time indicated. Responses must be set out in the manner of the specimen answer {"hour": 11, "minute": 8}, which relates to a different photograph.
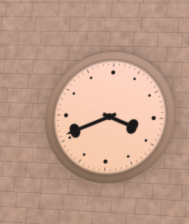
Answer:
{"hour": 3, "minute": 41}
